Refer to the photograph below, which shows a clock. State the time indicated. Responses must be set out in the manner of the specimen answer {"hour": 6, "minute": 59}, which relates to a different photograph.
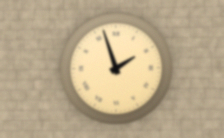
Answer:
{"hour": 1, "minute": 57}
